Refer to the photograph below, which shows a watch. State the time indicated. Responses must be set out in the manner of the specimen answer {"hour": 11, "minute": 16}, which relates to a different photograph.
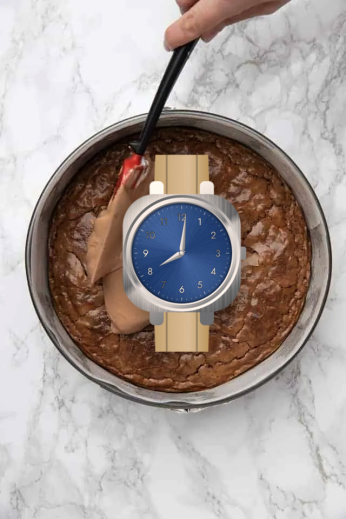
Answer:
{"hour": 8, "minute": 1}
